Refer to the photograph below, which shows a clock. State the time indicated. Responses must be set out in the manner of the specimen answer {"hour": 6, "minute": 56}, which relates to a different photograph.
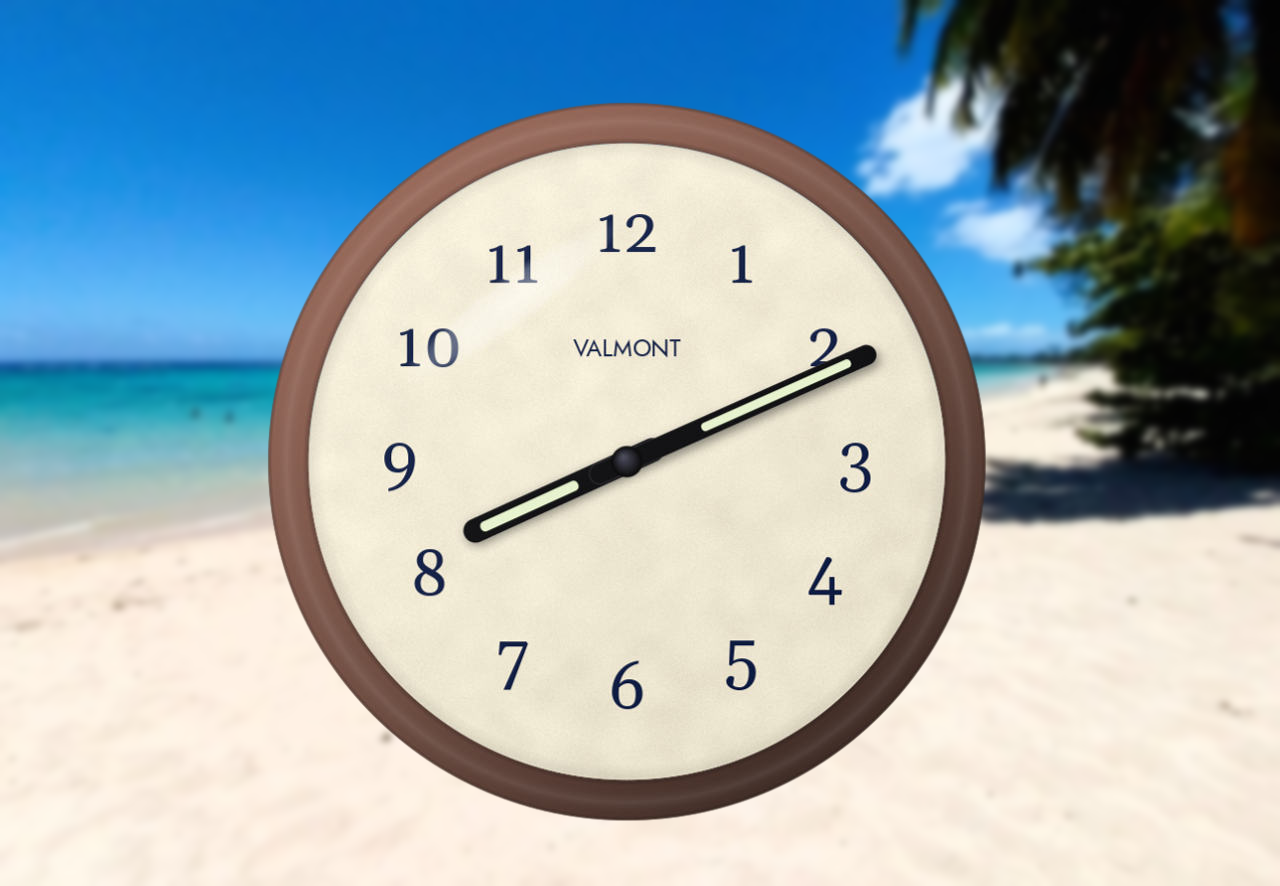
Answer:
{"hour": 8, "minute": 11}
